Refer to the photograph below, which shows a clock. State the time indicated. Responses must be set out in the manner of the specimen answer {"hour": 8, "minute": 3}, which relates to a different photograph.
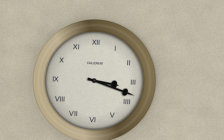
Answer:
{"hour": 3, "minute": 18}
